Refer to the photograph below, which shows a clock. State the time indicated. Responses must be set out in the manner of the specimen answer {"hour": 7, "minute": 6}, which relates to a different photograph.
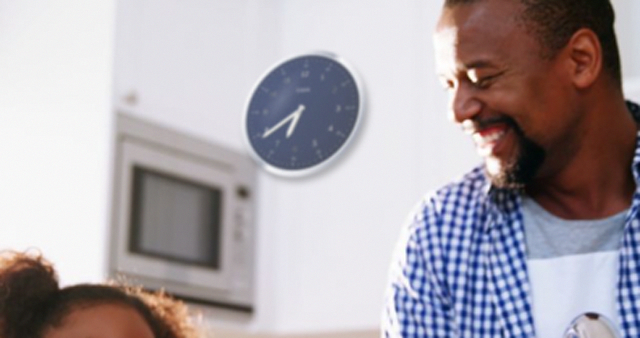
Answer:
{"hour": 6, "minute": 39}
